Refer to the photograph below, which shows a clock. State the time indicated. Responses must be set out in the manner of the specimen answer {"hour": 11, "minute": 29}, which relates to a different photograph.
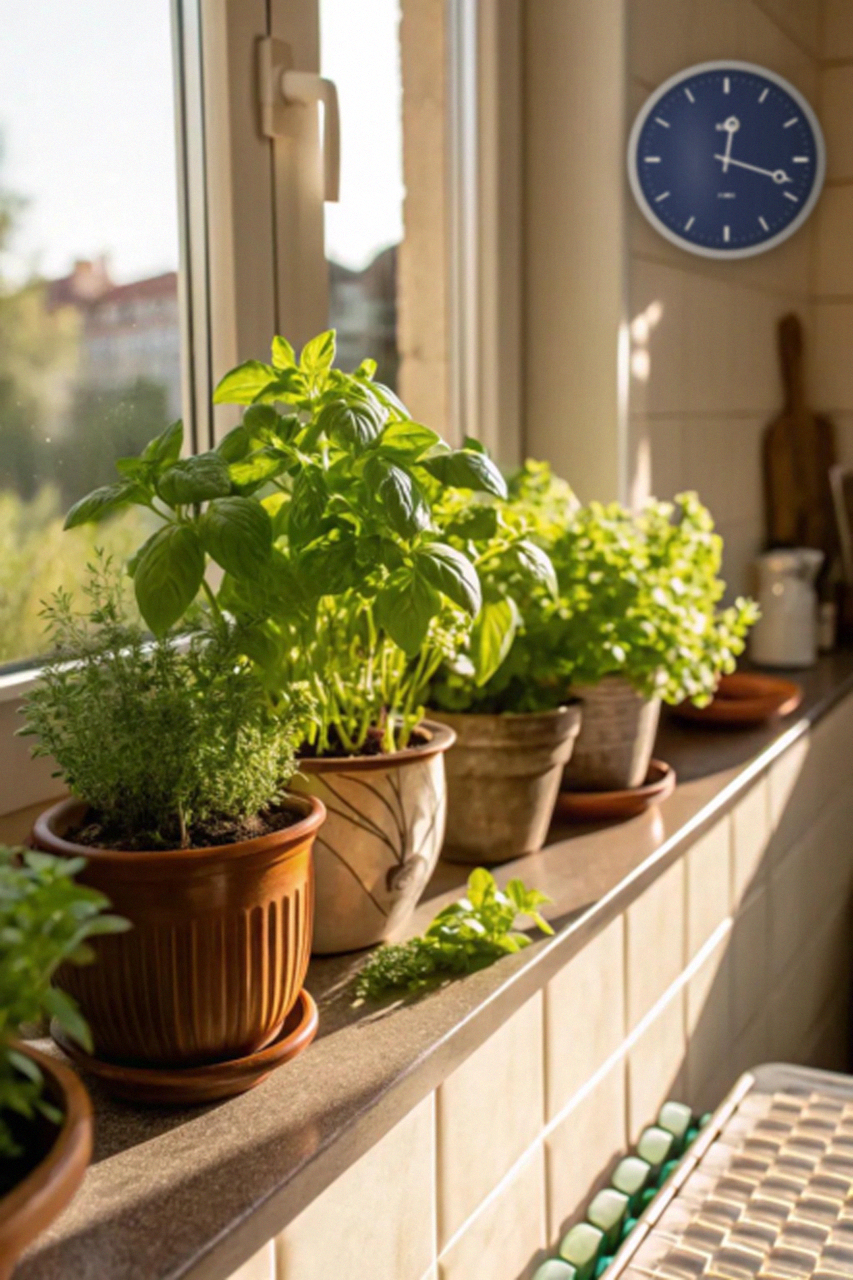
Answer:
{"hour": 12, "minute": 18}
